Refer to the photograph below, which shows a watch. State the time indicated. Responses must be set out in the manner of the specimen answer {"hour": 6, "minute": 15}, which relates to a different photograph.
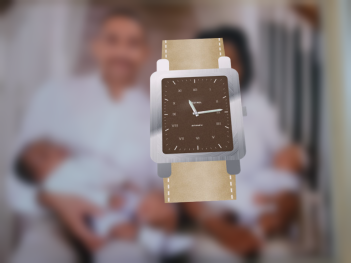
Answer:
{"hour": 11, "minute": 14}
